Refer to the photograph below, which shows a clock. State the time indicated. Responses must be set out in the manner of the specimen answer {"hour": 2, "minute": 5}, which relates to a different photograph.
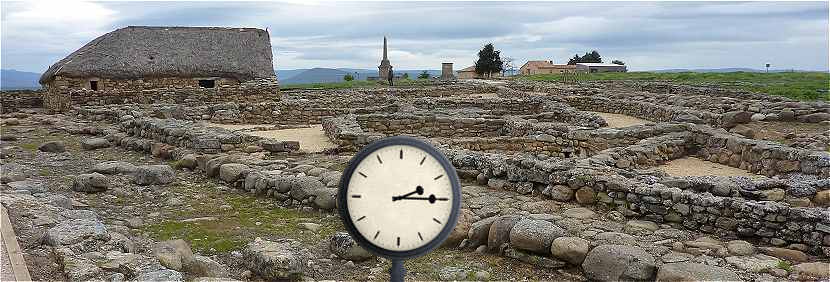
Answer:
{"hour": 2, "minute": 15}
